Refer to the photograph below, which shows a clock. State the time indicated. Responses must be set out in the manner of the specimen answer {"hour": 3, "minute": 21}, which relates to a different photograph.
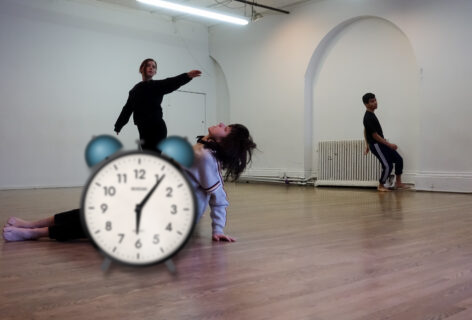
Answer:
{"hour": 6, "minute": 6}
